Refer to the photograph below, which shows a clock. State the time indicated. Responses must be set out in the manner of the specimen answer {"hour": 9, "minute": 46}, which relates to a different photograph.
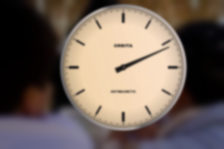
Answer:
{"hour": 2, "minute": 11}
